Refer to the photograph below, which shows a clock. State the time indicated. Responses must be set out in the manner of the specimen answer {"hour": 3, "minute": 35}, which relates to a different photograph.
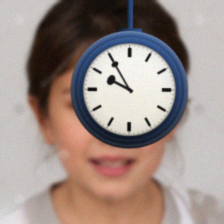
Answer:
{"hour": 9, "minute": 55}
